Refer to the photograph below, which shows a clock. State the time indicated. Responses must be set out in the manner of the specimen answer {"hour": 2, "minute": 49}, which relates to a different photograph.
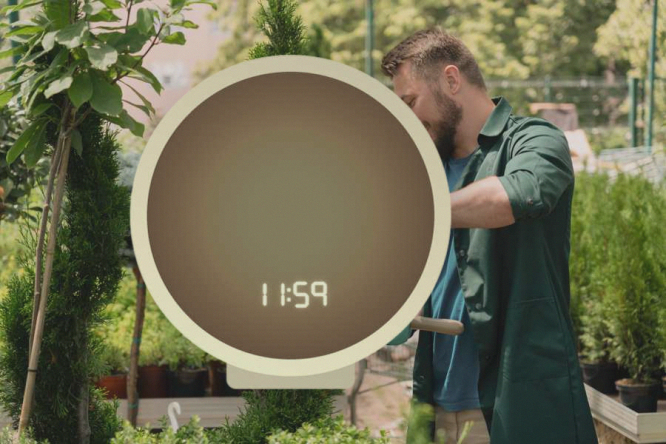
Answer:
{"hour": 11, "minute": 59}
